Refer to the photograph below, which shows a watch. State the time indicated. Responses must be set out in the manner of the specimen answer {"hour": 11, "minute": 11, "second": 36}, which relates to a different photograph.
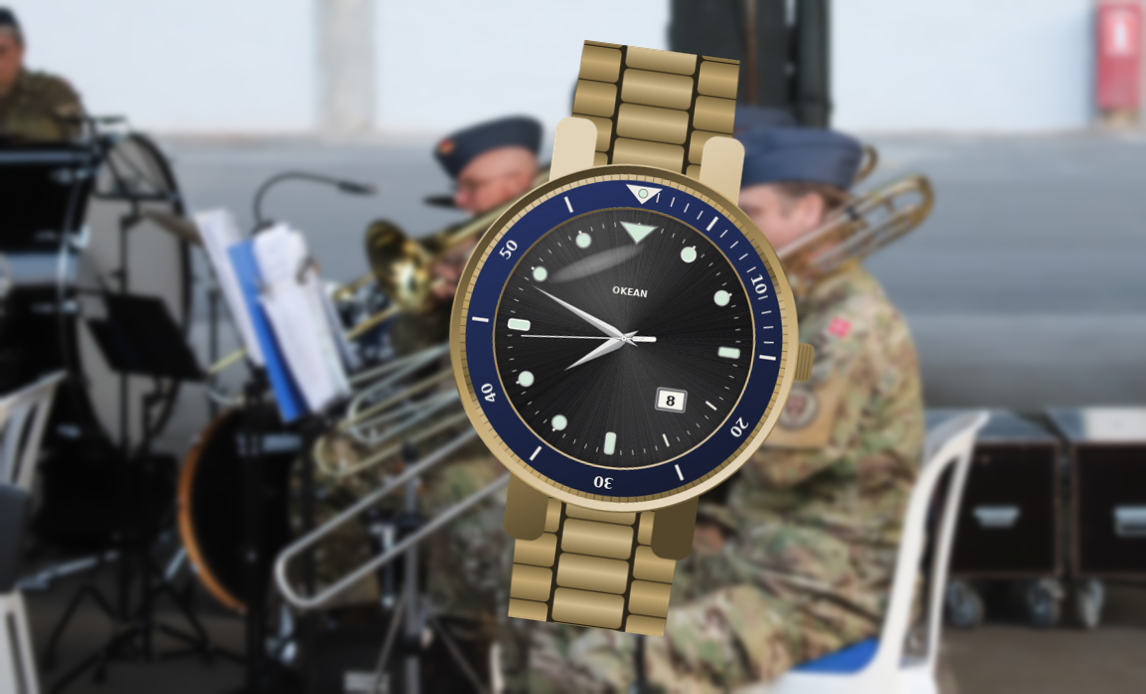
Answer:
{"hour": 7, "minute": 48, "second": 44}
